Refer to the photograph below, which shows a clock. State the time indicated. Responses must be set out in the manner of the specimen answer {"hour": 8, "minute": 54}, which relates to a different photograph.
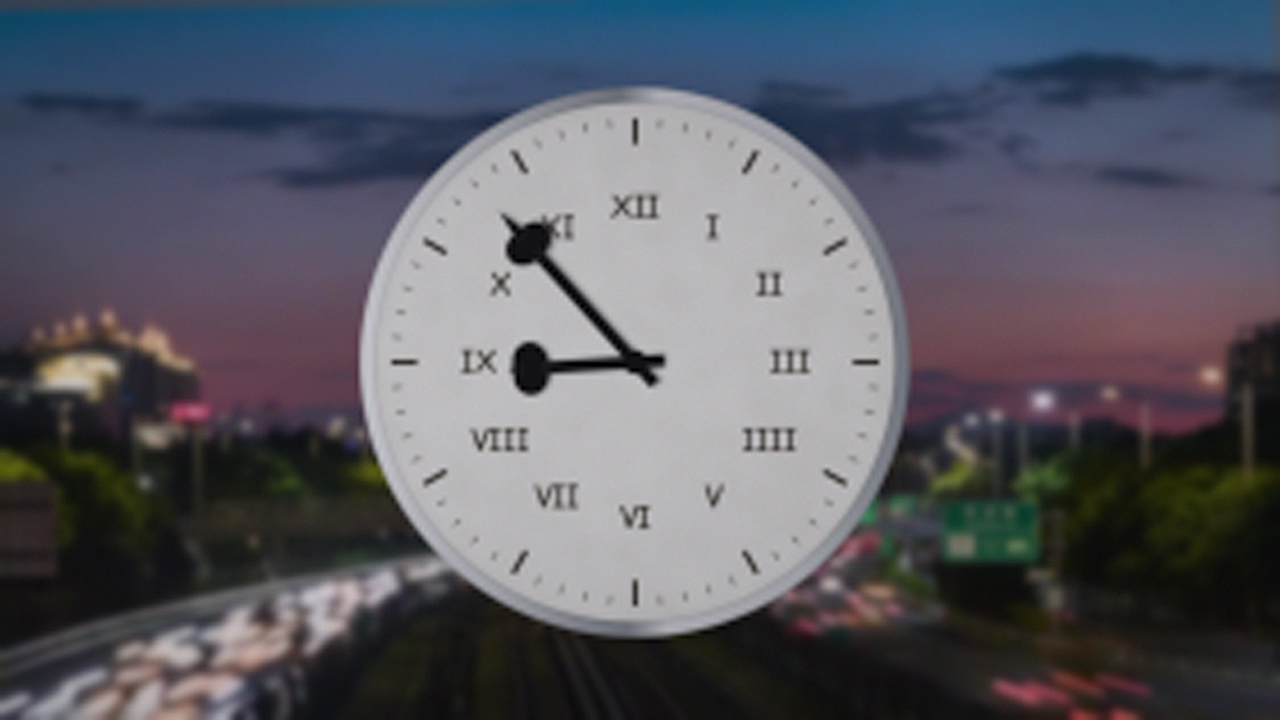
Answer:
{"hour": 8, "minute": 53}
